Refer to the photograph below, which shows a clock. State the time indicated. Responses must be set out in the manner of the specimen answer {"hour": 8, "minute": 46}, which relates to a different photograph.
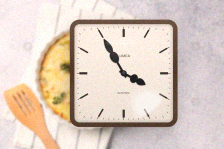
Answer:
{"hour": 3, "minute": 55}
